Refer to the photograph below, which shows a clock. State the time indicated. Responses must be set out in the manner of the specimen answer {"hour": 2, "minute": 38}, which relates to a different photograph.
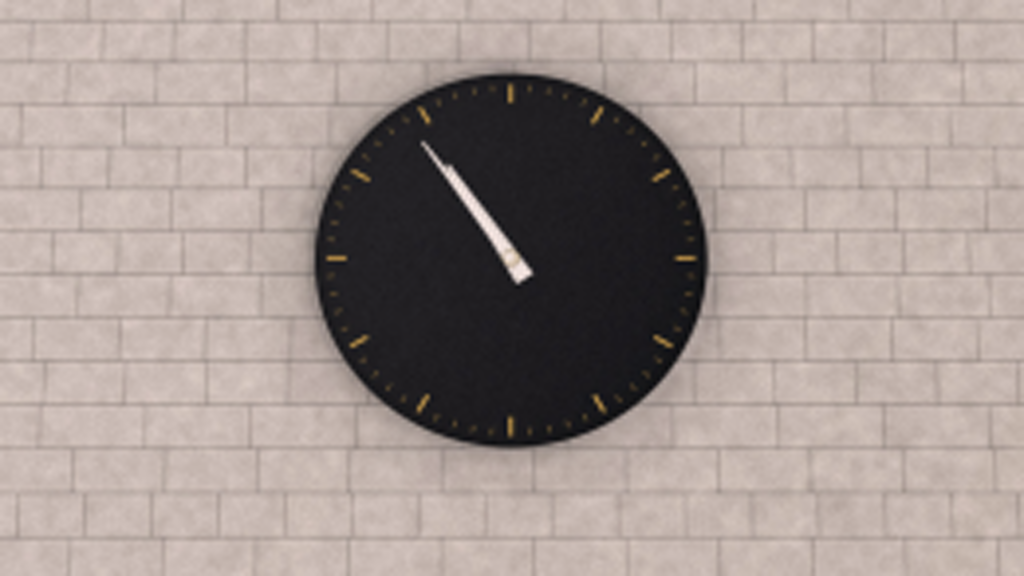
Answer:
{"hour": 10, "minute": 54}
